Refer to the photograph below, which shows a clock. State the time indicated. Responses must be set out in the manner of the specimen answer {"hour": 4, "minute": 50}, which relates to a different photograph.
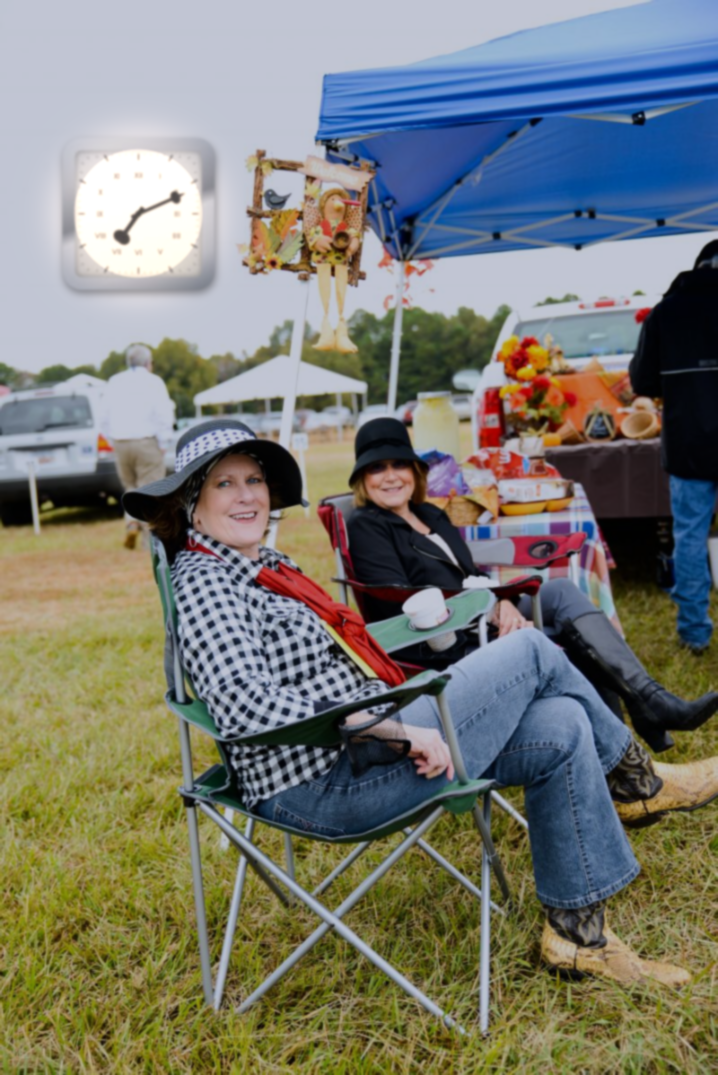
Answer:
{"hour": 7, "minute": 11}
